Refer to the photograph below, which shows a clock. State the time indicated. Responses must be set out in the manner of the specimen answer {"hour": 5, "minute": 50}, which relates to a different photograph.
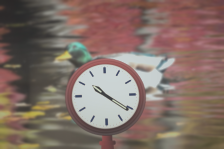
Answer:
{"hour": 10, "minute": 21}
